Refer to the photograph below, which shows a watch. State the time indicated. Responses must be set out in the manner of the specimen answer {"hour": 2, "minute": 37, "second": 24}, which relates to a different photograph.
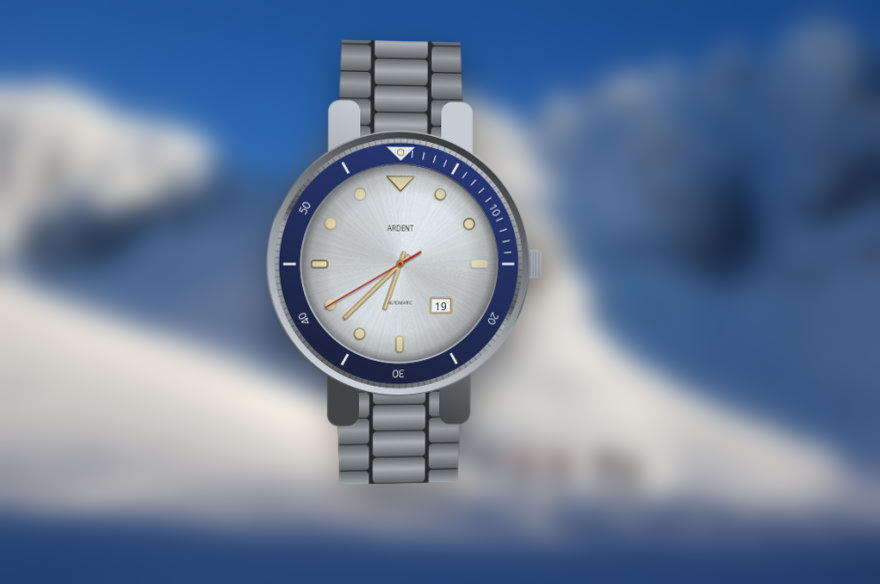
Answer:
{"hour": 6, "minute": 37, "second": 40}
